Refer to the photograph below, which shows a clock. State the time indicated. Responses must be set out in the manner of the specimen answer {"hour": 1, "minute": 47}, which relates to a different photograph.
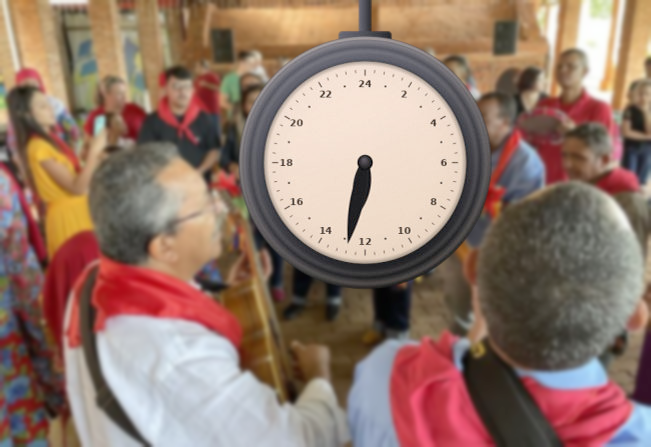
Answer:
{"hour": 12, "minute": 32}
